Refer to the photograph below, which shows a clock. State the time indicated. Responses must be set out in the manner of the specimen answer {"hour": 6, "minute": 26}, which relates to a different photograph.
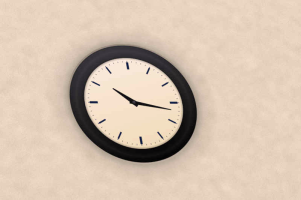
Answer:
{"hour": 10, "minute": 17}
